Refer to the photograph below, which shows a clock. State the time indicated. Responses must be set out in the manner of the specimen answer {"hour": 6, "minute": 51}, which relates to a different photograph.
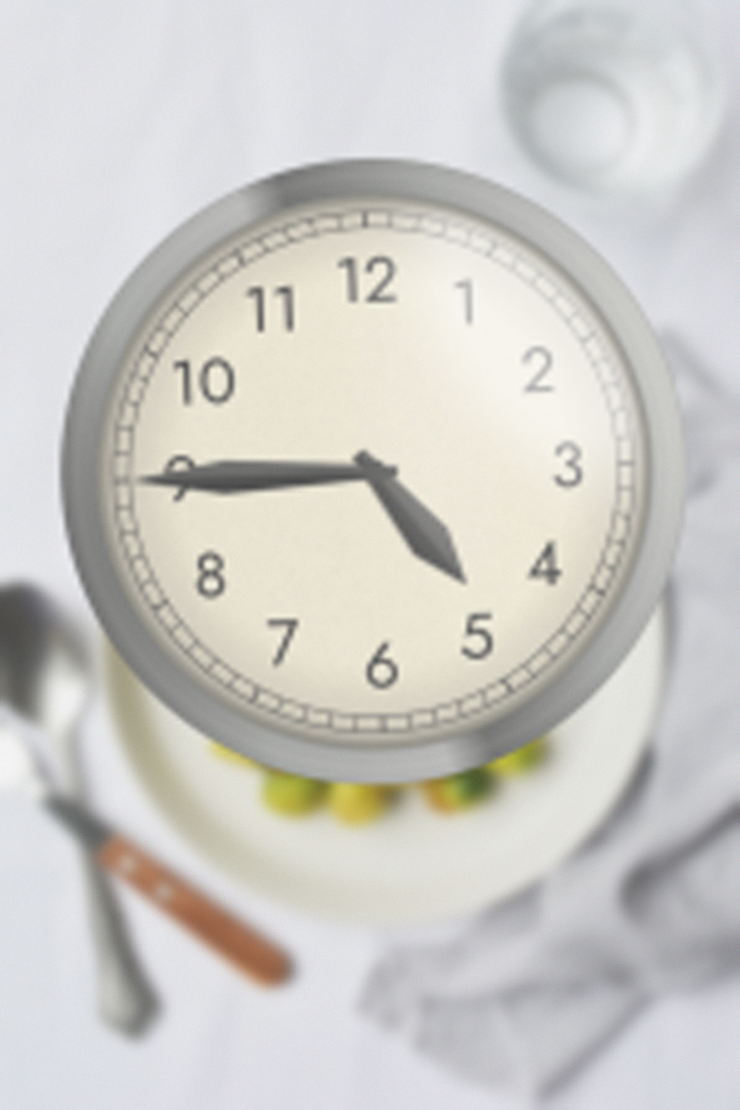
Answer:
{"hour": 4, "minute": 45}
